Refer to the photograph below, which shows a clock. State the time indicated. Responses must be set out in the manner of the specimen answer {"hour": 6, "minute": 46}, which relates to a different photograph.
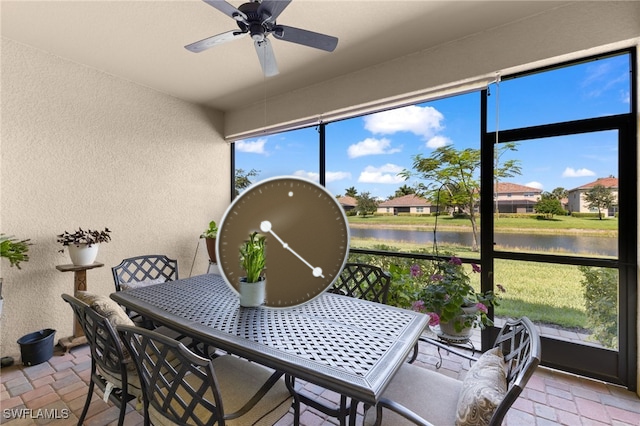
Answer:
{"hour": 10, "minute": 21}
